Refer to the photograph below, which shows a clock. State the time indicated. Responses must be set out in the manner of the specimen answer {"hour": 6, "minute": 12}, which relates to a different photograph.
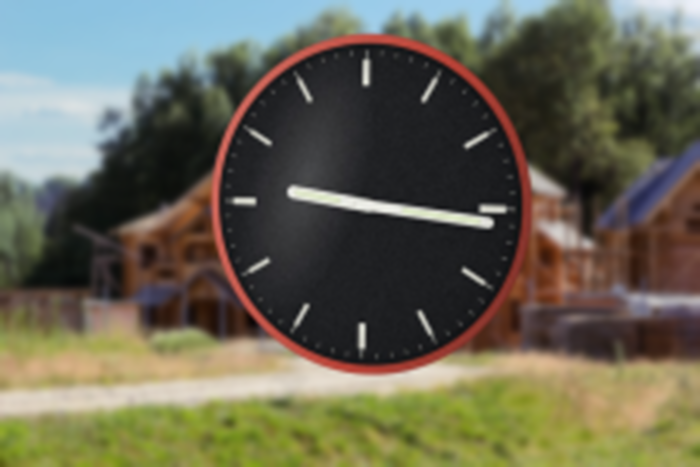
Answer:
{"hour": 9, "minute": 16}
